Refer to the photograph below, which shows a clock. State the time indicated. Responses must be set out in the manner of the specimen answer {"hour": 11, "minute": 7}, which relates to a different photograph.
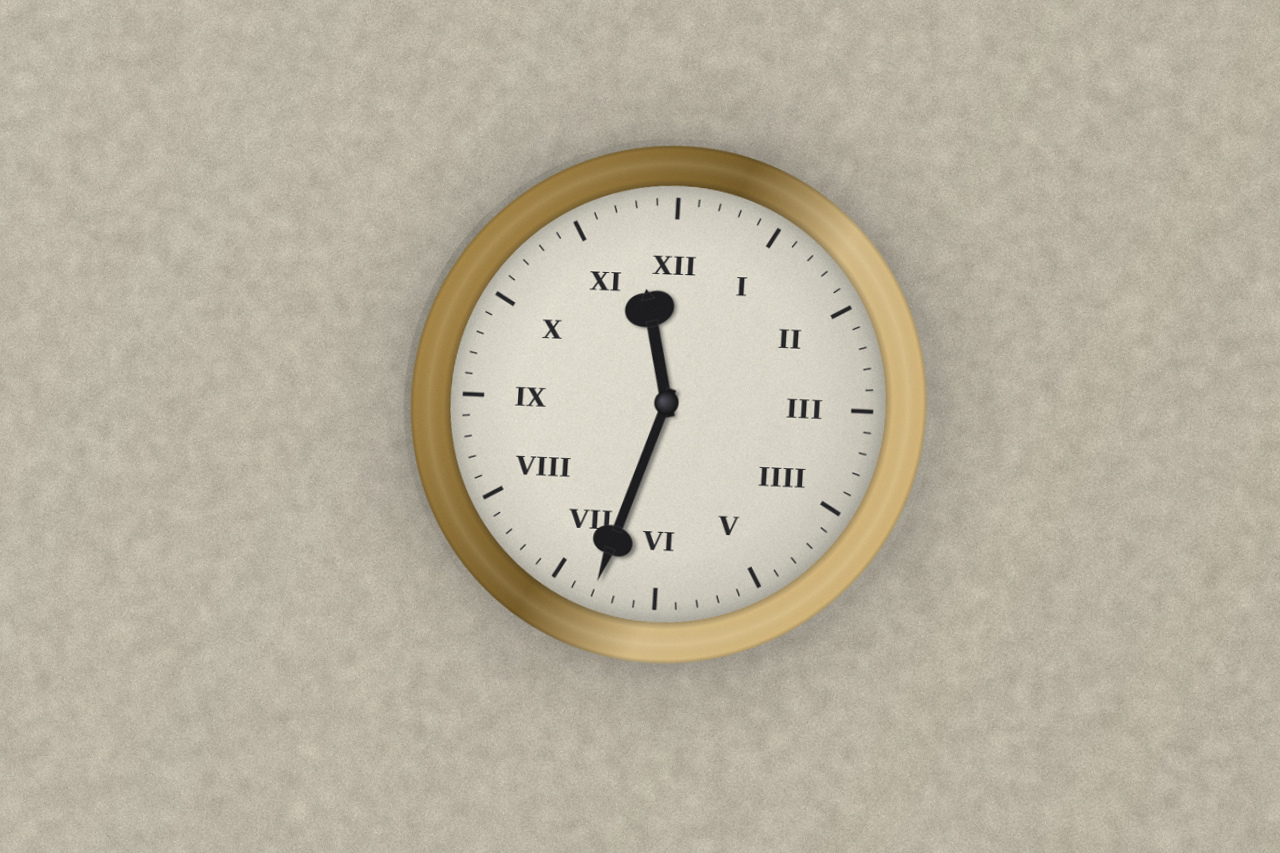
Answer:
{"hour": 11, "minute": 33}
